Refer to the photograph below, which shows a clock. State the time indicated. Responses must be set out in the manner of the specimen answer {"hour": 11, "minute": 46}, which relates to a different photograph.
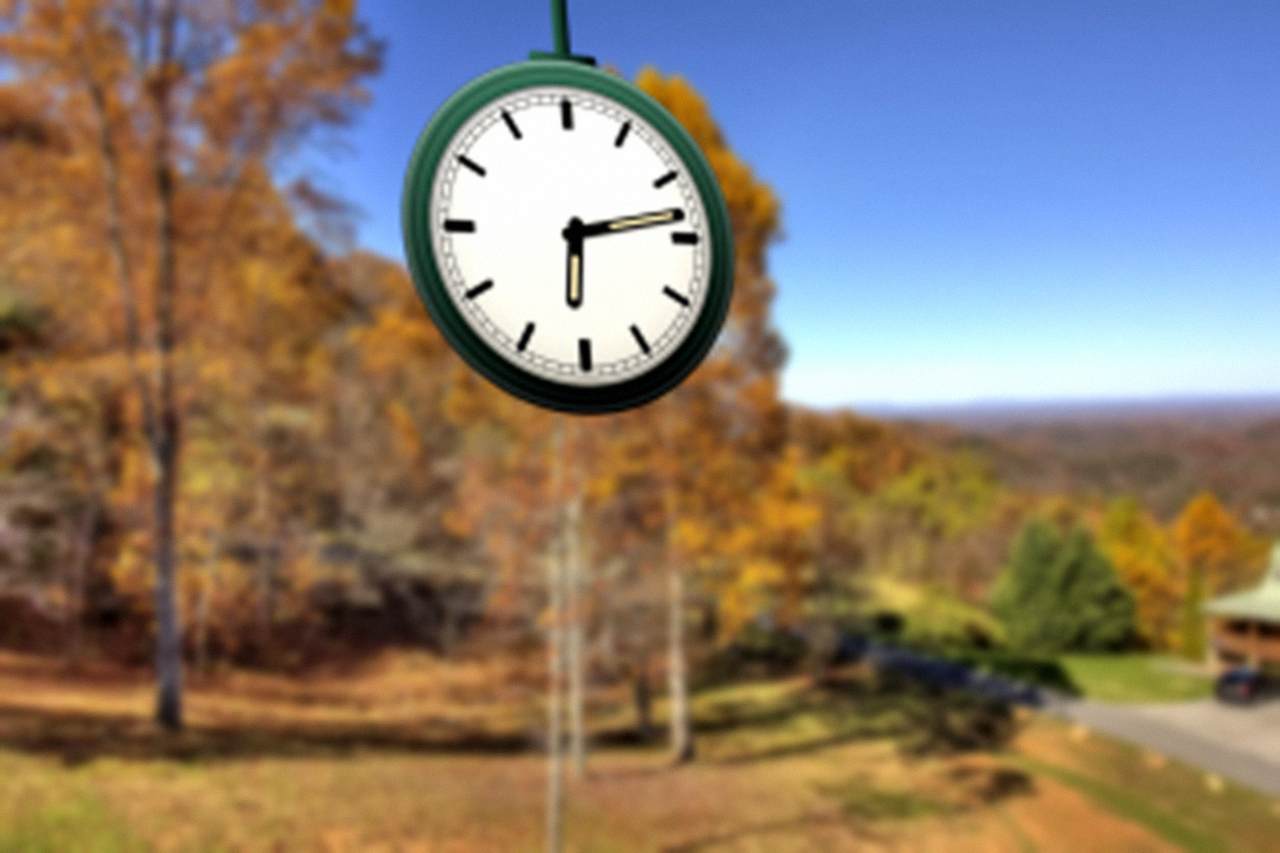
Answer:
{"hour": 6, "minute": 13}
